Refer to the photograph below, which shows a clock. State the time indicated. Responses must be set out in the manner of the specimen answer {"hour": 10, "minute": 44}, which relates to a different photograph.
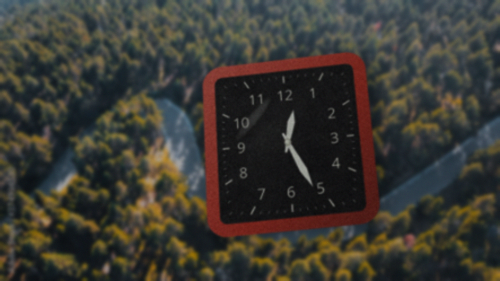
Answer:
{"hour": 12, "minute": 26}
